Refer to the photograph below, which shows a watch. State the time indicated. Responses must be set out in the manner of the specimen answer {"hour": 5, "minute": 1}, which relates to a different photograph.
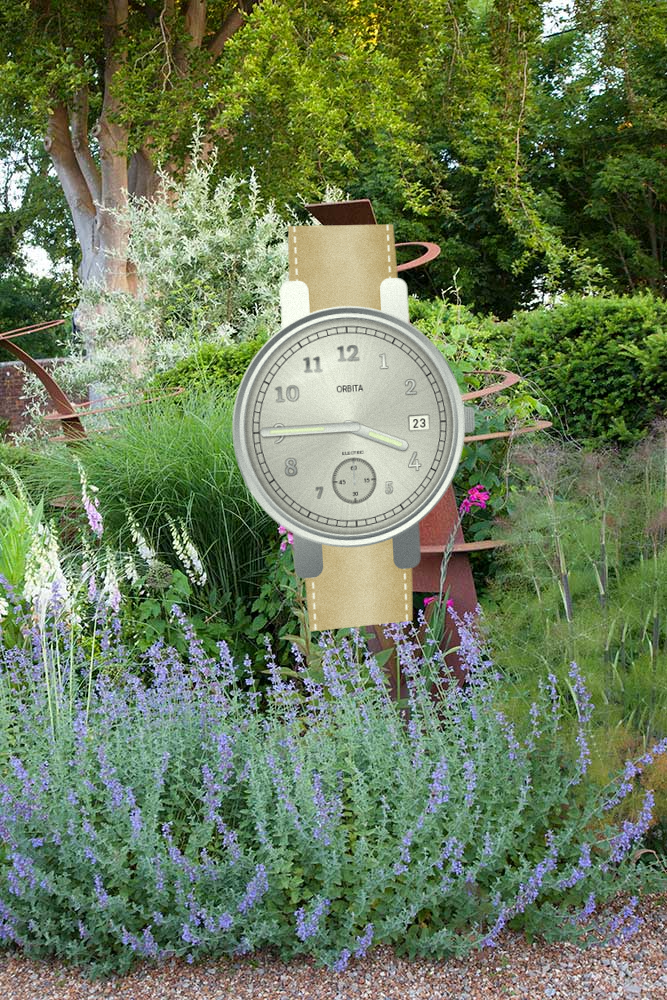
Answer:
{"hour": 3, "minute": 45}
